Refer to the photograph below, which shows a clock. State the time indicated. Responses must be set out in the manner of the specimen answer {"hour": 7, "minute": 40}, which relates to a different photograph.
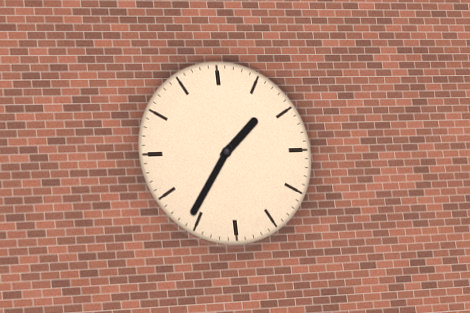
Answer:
{"hour": 1, "minute": 36}
